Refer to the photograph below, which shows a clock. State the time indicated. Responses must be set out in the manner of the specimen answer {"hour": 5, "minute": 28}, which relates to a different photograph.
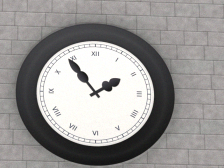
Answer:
{"hour": 1, "minute": 54}
